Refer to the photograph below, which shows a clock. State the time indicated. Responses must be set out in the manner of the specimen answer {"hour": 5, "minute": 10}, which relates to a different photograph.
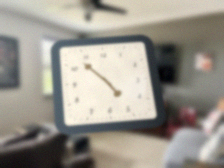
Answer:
{"hour": 4, "minute": 53}
